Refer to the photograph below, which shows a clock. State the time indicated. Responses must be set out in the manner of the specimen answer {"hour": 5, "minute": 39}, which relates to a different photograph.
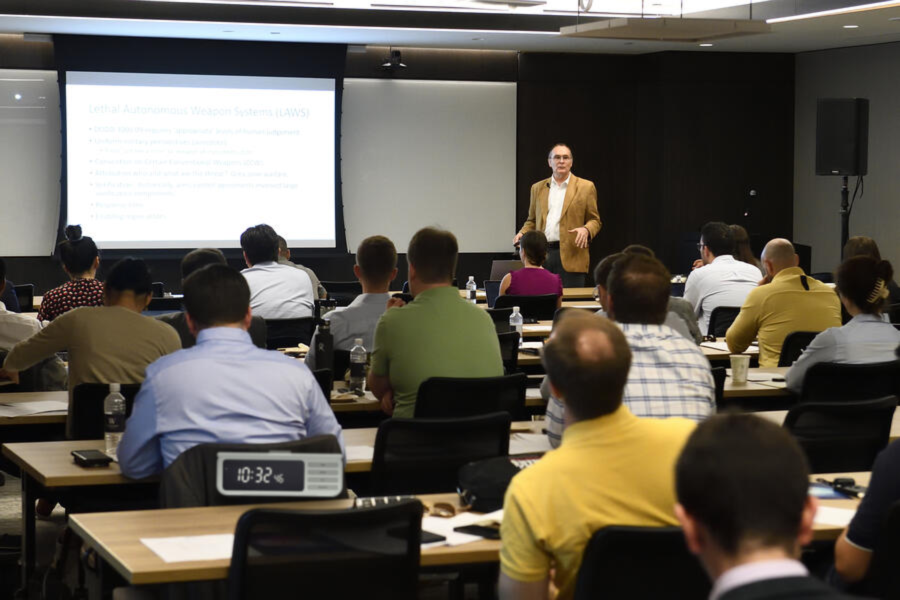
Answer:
{"hour": 10, "minute": 32}
